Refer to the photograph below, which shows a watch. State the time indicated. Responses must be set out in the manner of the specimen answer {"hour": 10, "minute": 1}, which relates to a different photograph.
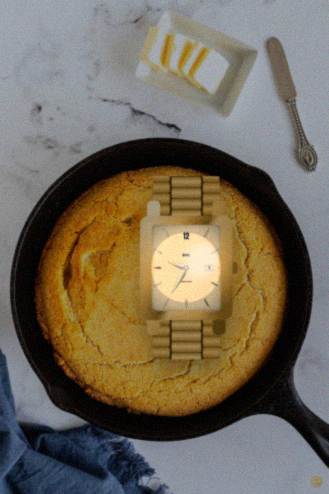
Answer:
{"hour": 9, "minute": 35}
